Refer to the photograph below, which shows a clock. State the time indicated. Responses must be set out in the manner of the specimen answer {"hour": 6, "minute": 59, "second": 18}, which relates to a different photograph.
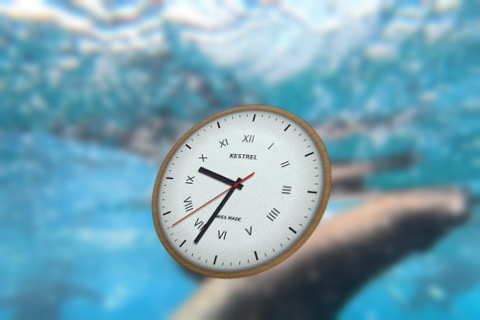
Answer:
{"hour": 9, "minute": 33, "second": 38}
